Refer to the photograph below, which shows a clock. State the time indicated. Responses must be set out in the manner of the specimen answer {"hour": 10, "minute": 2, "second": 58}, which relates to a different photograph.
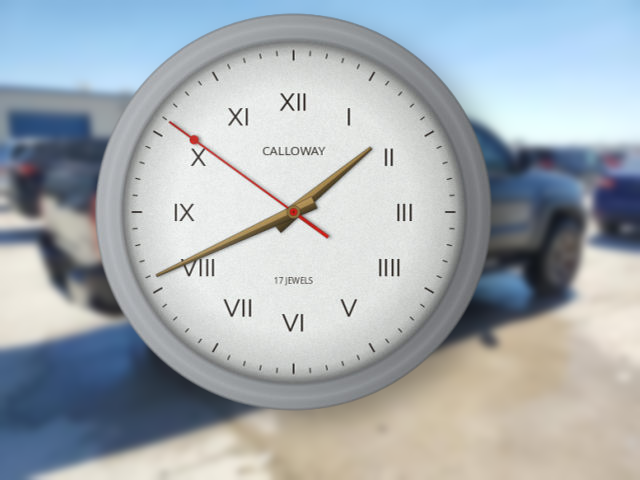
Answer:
{"hour": 1, "minute": 40, "second": 51}
